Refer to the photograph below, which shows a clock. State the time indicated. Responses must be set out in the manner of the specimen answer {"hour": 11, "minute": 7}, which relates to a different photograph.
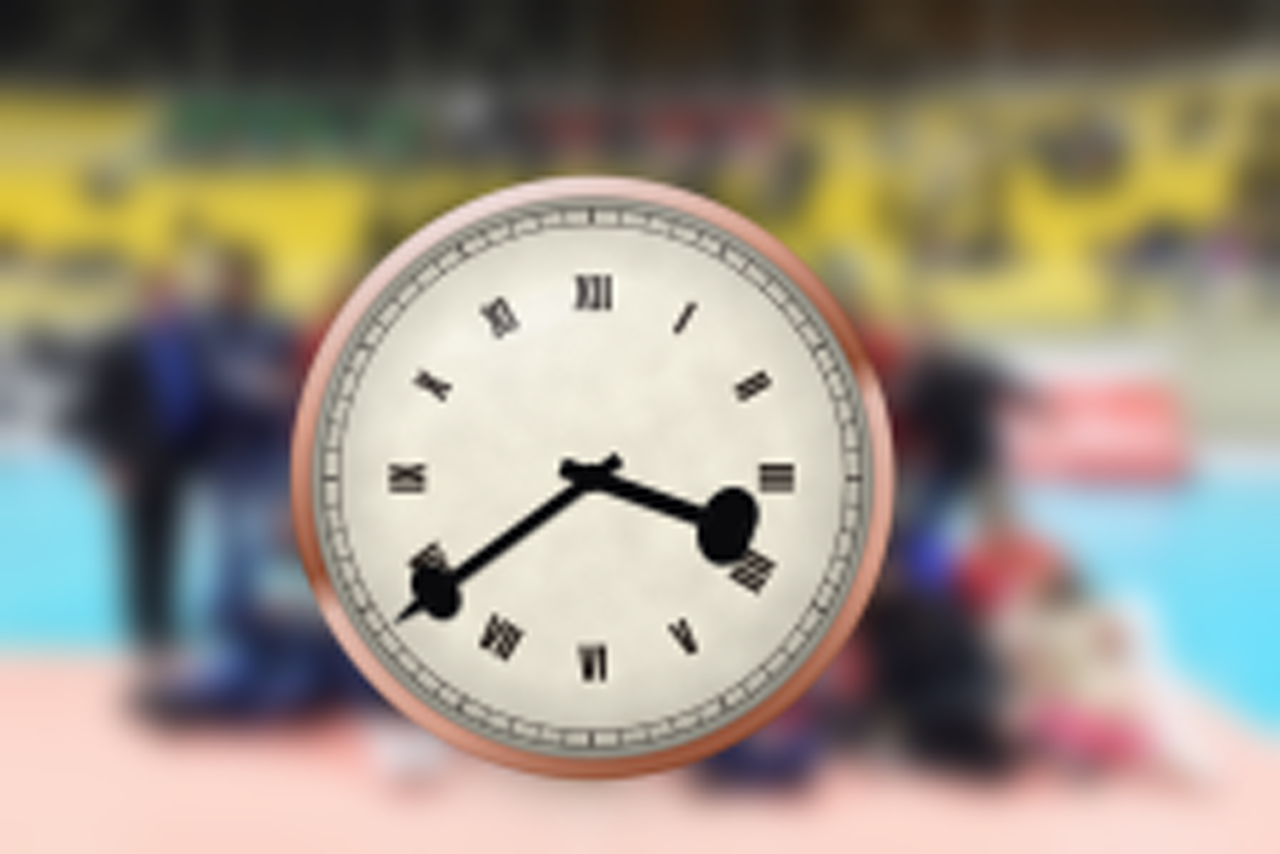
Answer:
{"hour": 3, "minute": 39}
